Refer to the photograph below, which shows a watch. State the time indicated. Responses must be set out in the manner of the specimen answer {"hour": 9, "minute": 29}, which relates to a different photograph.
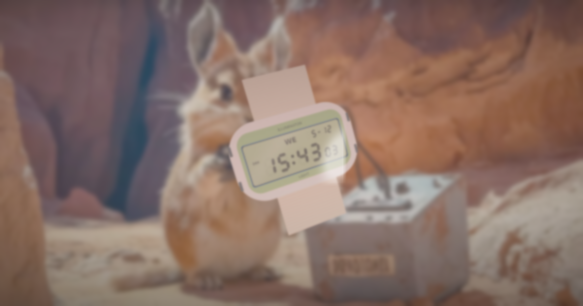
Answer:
{"hour": 15, "minute": 43}
